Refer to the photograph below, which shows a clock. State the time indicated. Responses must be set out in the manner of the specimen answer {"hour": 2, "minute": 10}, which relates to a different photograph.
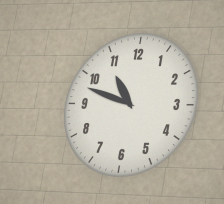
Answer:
{"hour": 10, "minute": 48}
